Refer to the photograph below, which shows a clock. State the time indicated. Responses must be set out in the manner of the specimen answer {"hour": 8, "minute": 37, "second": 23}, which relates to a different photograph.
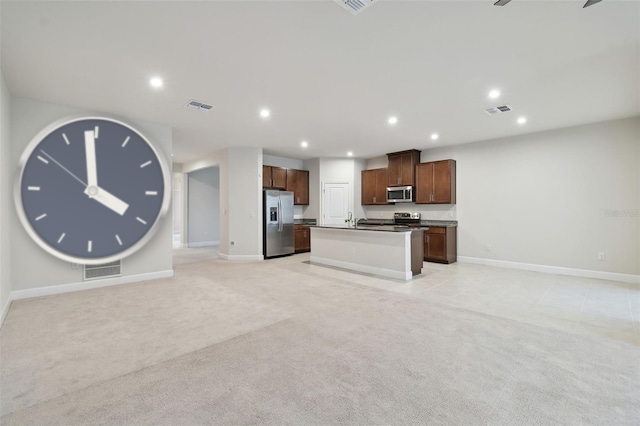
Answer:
{"hour": 3, "minute": 58, "second": 51}
